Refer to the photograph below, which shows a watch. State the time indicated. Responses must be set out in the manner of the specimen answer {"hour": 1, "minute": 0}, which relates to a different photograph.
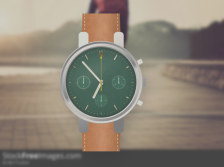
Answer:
{"hour": 6, "minute": 53}
